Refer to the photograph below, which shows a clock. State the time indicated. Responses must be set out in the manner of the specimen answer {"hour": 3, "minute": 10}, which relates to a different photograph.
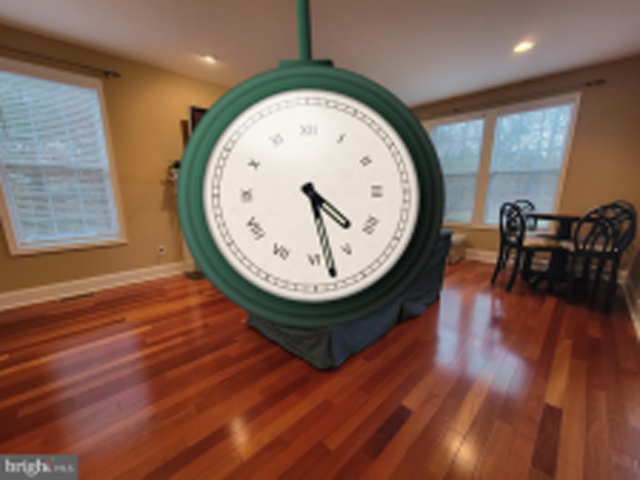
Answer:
{"hour": 4, "minute": 28}
